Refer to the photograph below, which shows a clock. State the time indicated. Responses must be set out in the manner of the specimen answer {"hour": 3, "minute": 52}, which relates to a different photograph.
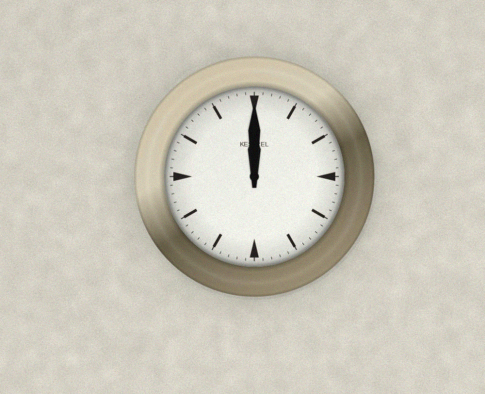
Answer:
{"hour": 12, "minute": 0}
